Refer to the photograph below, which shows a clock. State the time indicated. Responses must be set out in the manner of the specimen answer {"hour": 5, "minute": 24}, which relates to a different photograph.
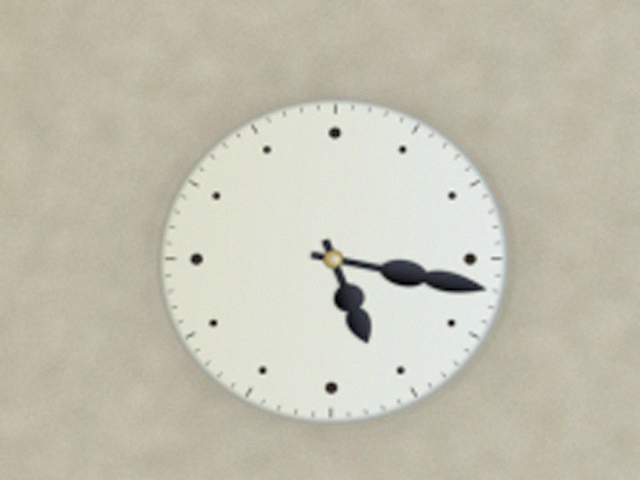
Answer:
{"hour": 5, "minute": 17}
